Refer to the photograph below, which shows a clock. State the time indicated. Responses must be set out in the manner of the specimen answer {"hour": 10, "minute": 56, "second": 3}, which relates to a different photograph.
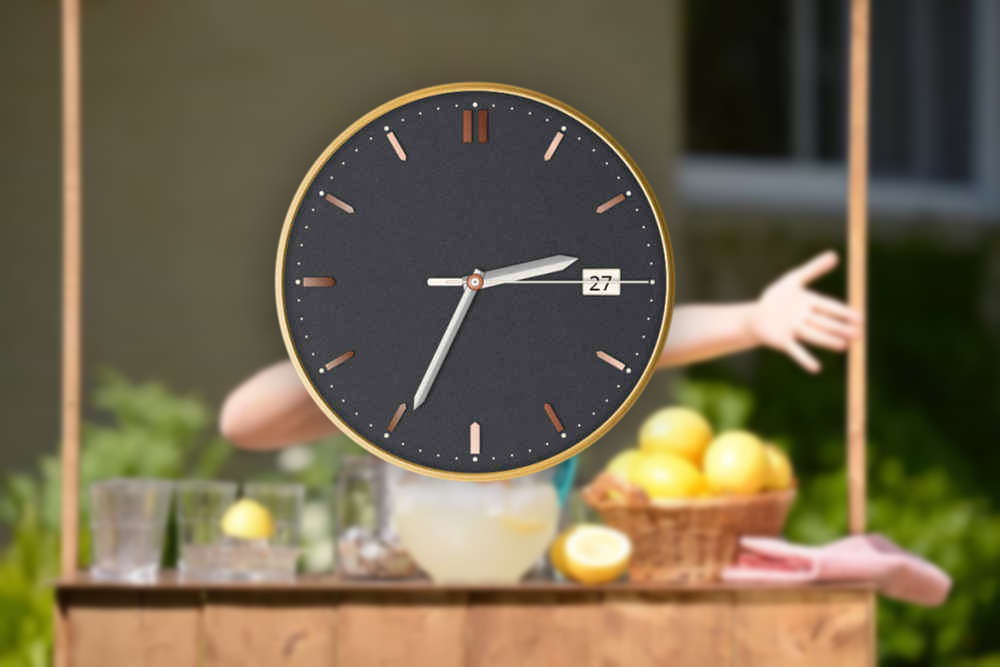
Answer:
{"hour": 2, "minute": 34, "second": 15}
